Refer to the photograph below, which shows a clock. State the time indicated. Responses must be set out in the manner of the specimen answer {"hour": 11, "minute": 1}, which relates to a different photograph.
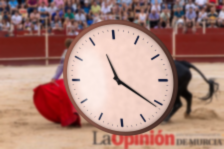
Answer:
{"hour": 11, "minute": 21}
